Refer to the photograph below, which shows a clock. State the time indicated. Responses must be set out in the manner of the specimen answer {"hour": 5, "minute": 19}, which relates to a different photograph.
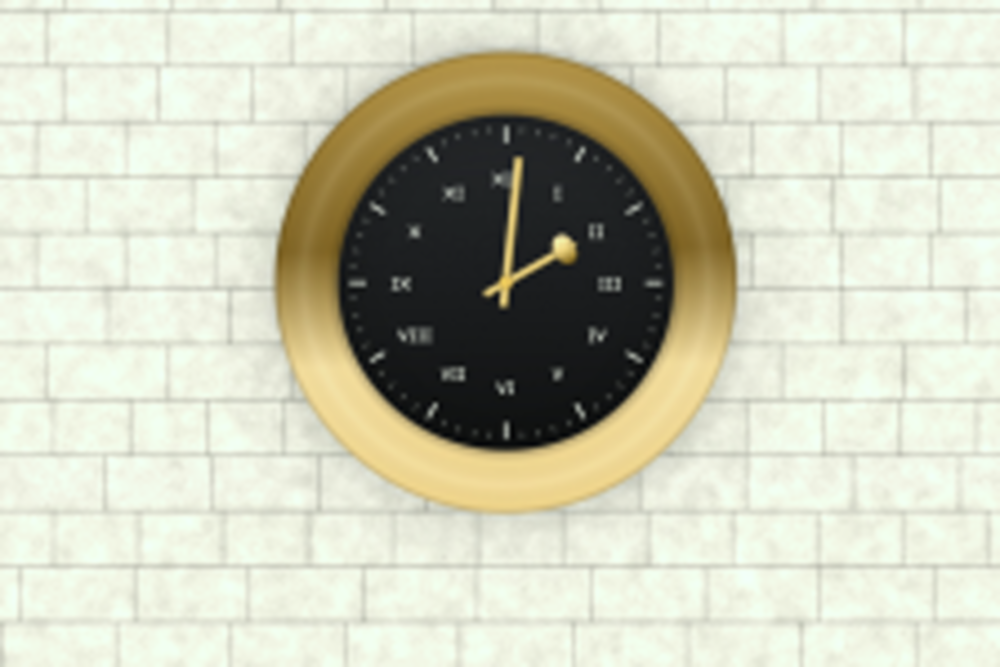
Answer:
{"hour": 2, "minute": 1}
